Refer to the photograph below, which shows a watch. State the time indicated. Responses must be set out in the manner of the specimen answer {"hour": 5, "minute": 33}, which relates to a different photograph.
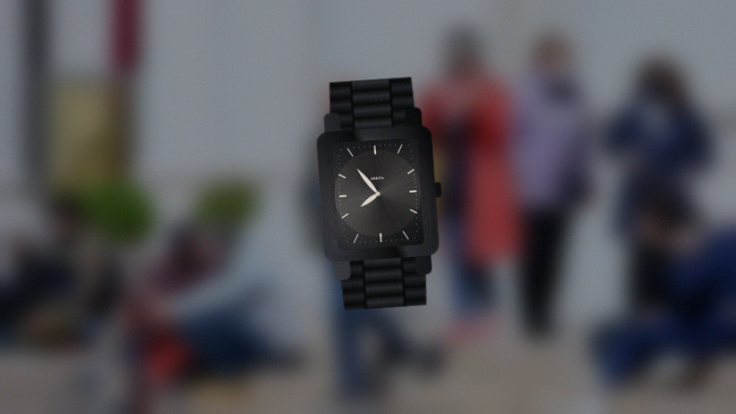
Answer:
{"hour": 7, "minute": 54}
